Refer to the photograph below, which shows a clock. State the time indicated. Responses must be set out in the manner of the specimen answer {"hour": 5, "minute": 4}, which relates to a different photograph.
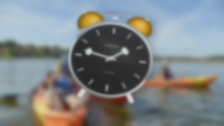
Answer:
{"hour": 1, "minute": 47}
